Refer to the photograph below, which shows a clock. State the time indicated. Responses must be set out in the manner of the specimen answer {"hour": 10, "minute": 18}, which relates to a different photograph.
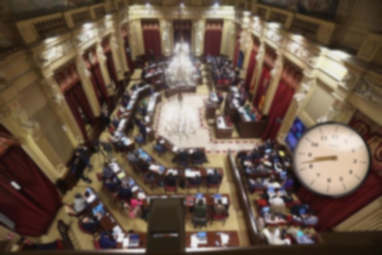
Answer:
{"hour": 8, "minute": 42}
